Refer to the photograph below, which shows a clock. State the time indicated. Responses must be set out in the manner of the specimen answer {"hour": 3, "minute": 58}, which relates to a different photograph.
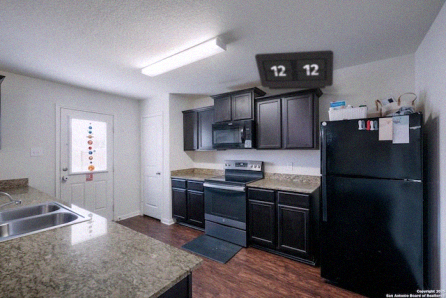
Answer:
{"hour": 12, "minute": 12}
